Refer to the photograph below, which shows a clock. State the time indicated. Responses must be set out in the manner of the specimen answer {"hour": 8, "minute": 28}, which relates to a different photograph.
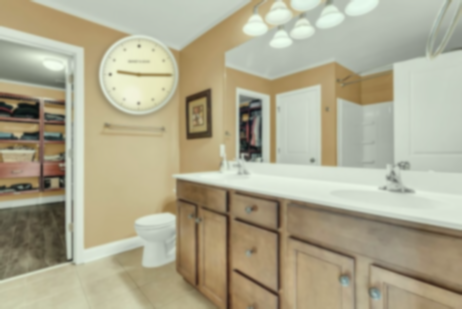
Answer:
{"hour": 9, "minute": 15}
